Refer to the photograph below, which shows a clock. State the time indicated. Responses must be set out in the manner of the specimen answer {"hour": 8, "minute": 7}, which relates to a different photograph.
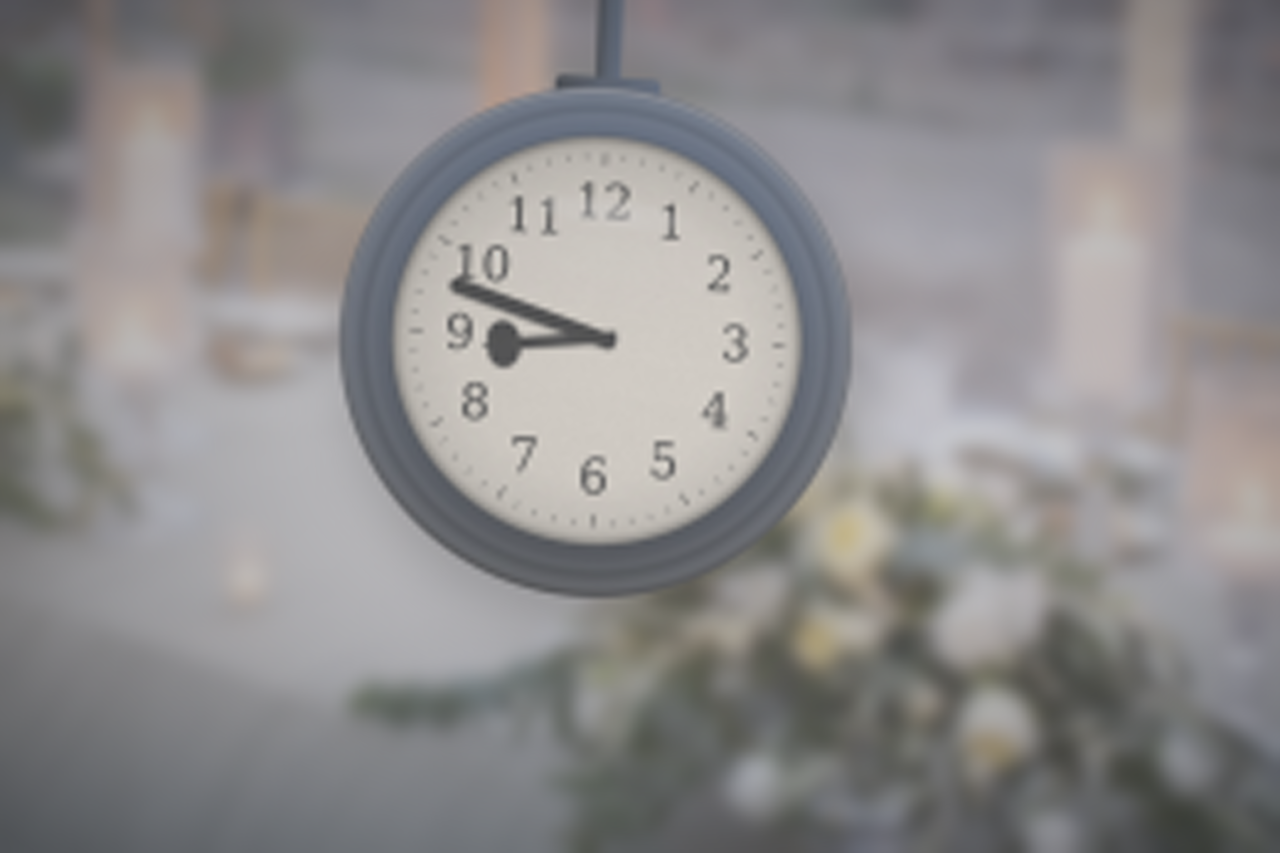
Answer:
{"hour": 8, "minute": 48}
